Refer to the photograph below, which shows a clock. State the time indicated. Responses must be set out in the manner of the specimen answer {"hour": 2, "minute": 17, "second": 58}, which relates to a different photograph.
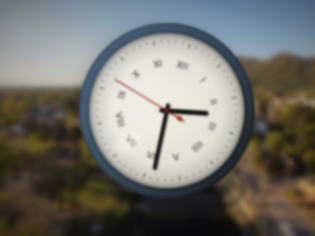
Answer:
{"hour": 2, "minute": 28, "second": 47}
